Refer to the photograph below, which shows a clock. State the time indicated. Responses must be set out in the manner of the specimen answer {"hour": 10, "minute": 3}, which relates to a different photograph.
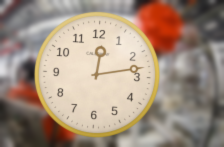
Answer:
{"hour": 12, "minute": 13}
